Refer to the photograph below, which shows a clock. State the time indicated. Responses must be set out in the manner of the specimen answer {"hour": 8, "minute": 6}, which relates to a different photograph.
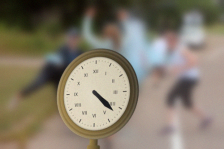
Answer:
{"hour": 4, "minute": 22}
